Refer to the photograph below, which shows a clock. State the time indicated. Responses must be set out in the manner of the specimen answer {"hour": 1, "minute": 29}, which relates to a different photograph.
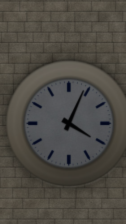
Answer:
{"hour": 4, "minute": 4}
